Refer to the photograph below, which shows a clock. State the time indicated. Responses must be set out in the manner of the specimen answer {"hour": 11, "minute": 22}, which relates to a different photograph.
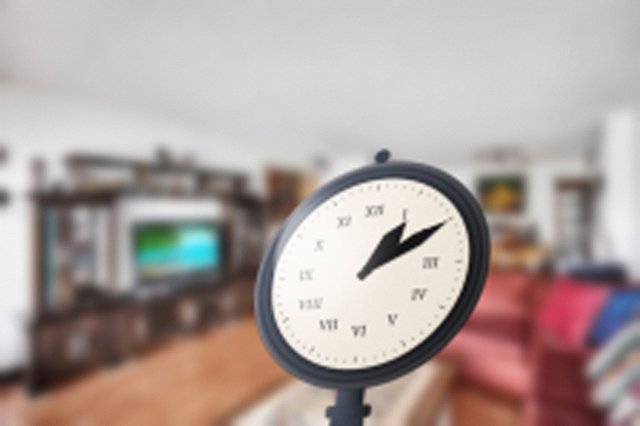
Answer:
{"hour": 1, "minute": 10}
